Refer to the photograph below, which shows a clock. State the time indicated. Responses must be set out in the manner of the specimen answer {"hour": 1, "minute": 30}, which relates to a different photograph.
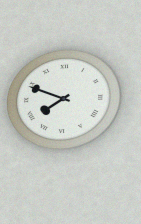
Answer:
{"hour": 7, "minute": 49}
